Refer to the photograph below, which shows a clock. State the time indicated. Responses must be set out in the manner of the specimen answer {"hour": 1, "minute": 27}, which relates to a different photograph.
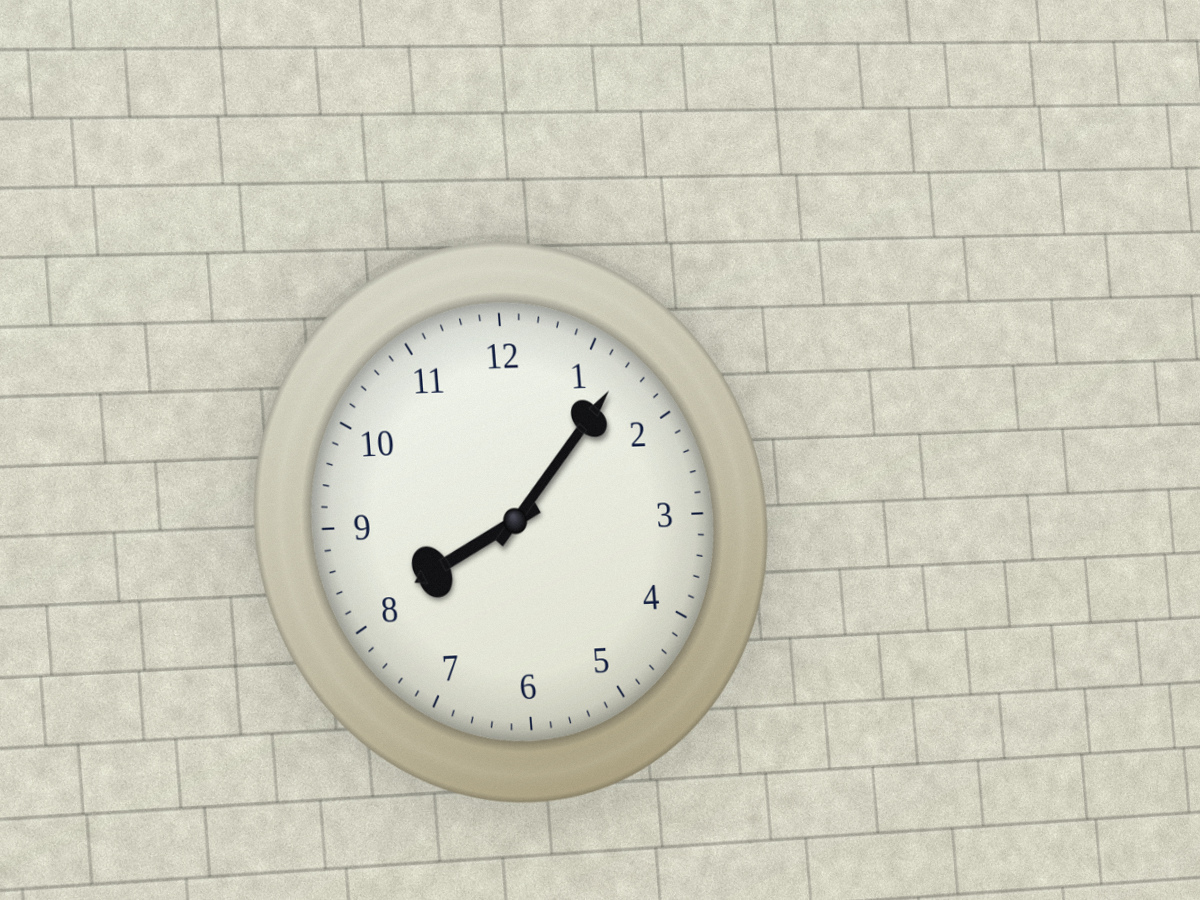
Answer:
{"hour": 8, "minute": 7}
